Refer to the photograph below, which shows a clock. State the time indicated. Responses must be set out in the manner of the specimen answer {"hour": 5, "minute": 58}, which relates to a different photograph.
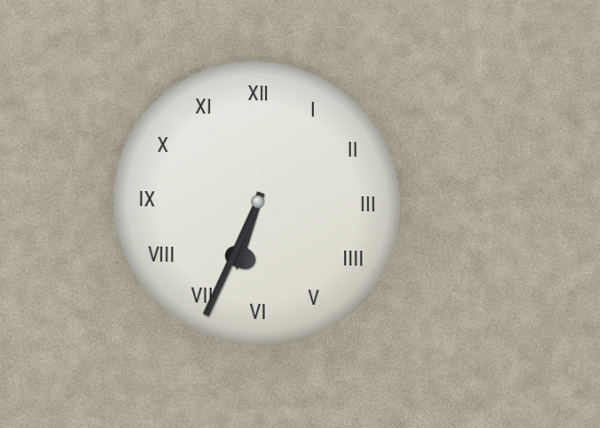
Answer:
{"hour": 6, "minute": 34}
